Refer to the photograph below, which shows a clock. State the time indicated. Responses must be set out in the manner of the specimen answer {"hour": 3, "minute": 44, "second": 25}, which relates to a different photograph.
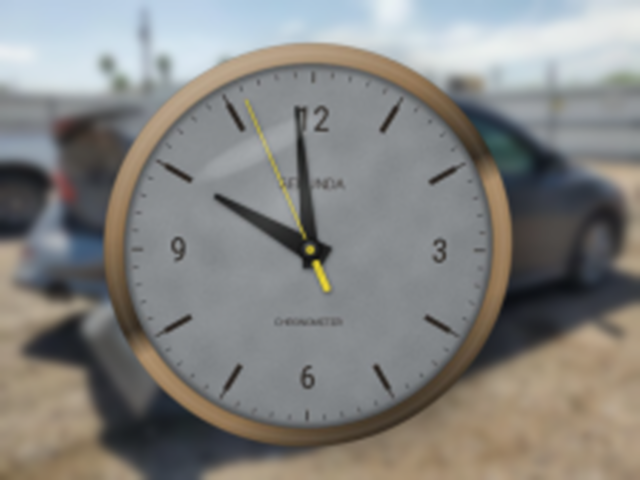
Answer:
{"hour": 9, "minute": 58, "second": 56}
